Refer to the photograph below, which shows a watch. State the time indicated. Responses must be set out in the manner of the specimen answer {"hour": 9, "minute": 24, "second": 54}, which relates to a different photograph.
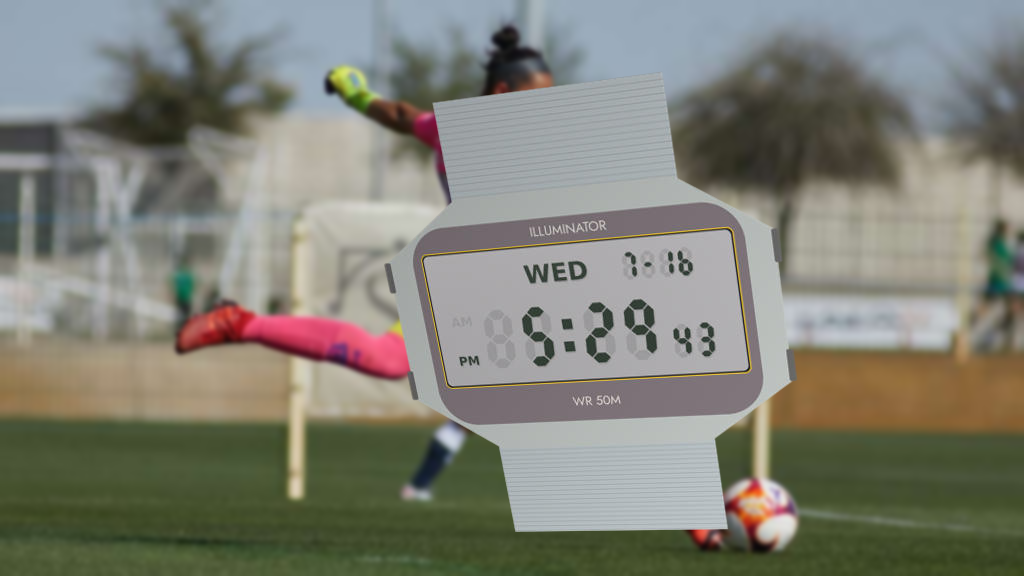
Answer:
{"hour": 5, "minute": 29, "second": 43}
